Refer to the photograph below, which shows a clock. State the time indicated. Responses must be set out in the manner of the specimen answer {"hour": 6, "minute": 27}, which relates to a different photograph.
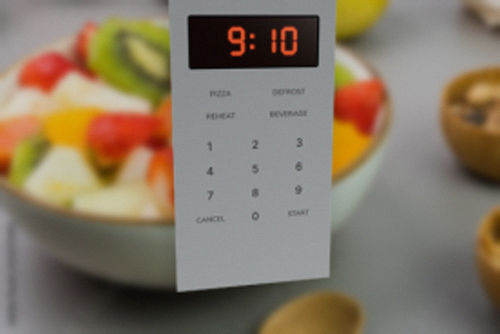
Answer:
{"hour": 9, "minute": 10}
